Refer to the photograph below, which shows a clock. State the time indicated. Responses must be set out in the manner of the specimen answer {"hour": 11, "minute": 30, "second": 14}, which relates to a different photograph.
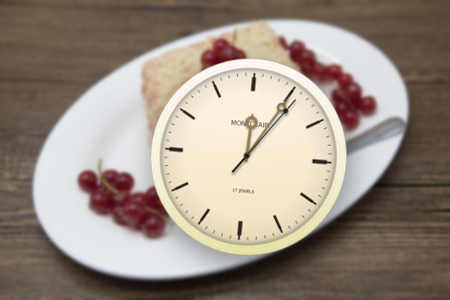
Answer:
{"hour": 12, "minute": 5, "second": 6}
